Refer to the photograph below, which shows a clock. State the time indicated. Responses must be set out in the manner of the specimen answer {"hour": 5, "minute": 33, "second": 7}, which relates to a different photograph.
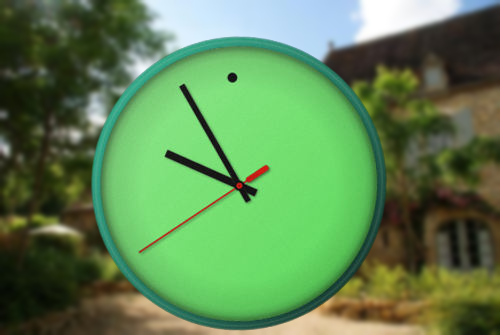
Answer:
{"hour": 9, "minute": 55, "second": 40}
